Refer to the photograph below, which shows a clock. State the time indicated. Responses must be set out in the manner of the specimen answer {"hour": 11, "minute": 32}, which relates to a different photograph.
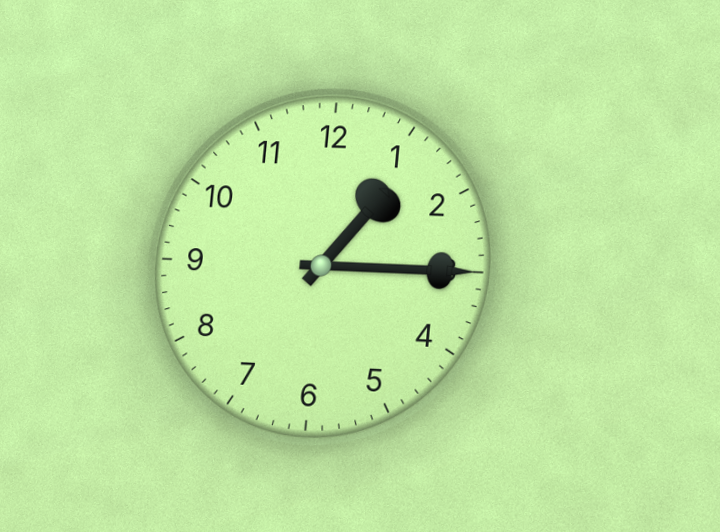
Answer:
{"hour": 1, "minute": 15}
